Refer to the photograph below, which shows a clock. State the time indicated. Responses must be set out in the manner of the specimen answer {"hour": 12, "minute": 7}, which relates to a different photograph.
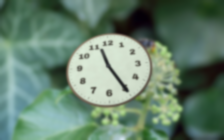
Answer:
{"hour": 11, "minute": 25}
